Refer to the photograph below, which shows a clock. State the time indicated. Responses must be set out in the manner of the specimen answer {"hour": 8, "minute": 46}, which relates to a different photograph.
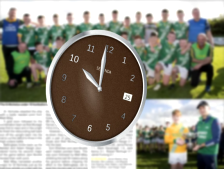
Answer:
{"hour": 9, "minute": 59}
